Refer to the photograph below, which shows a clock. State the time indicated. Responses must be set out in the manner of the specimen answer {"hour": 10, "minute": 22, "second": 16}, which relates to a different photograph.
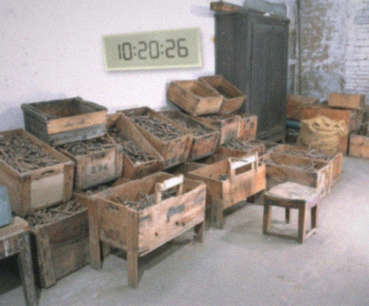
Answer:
{"hour": 10, "minute": 20, "second": 26}
